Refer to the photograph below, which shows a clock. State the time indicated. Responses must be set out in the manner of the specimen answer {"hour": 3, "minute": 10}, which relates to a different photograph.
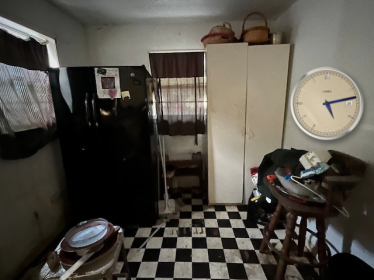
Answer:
{"hour": 5, "minute": 13}
